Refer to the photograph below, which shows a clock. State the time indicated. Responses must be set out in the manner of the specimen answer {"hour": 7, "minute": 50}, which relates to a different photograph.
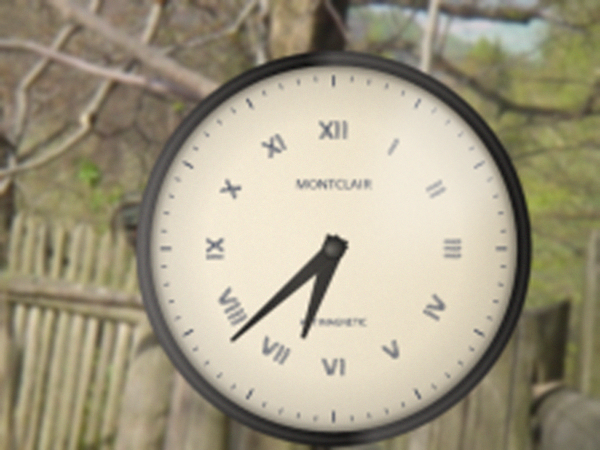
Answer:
{"hour": 6, "minute": 38}
